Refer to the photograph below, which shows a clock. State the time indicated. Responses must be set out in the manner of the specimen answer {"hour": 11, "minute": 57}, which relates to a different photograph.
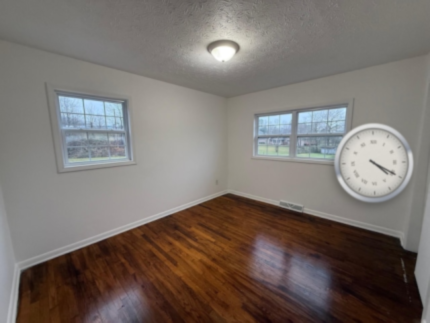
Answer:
{"hour": 4, "minute": 20}
